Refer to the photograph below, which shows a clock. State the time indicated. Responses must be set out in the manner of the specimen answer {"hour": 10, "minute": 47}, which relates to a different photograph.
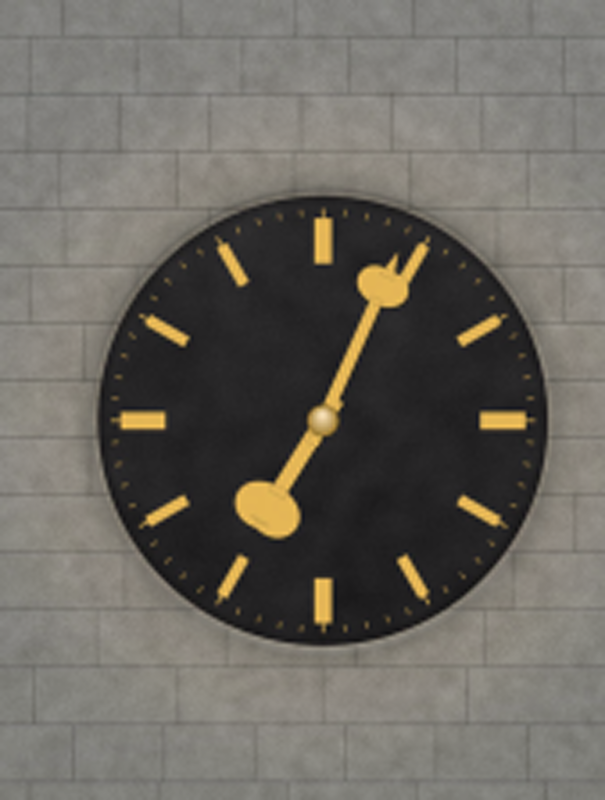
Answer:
{"hour": 7, "minute": 4}
